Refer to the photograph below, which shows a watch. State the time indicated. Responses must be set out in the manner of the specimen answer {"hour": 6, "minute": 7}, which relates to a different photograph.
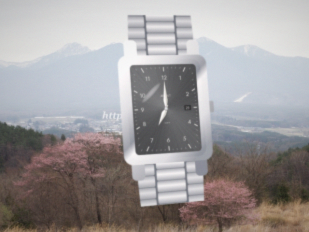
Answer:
{"hour": 7, "minute": 0}
